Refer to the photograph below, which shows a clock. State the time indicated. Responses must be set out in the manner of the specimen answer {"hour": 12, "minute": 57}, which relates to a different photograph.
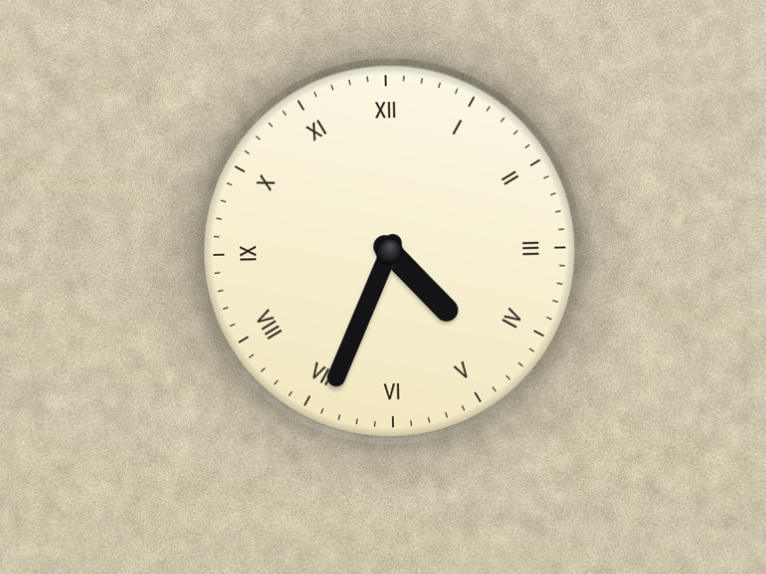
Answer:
{"hour": 4, "minute": 34}
